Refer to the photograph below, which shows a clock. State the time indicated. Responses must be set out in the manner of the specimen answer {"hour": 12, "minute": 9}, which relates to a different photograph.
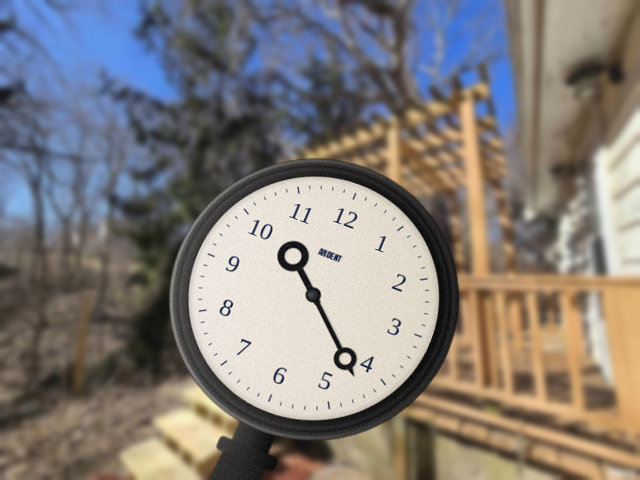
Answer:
{"hour": 10, "minute": 22}
